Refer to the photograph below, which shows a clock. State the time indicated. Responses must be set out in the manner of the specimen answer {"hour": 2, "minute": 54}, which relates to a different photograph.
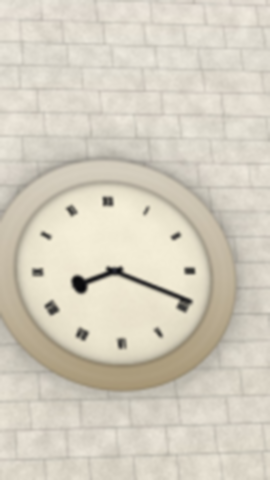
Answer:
{"hour": 8, "minute": 19}
